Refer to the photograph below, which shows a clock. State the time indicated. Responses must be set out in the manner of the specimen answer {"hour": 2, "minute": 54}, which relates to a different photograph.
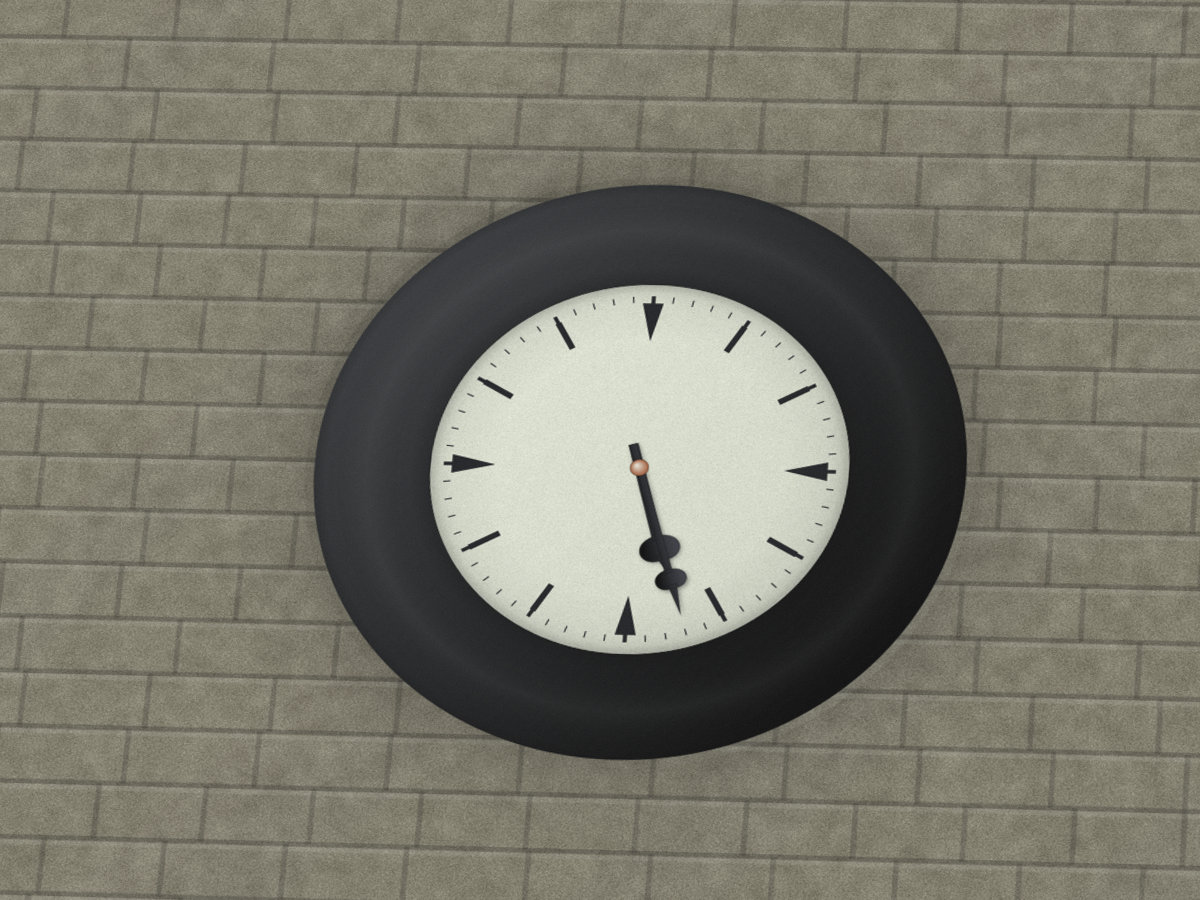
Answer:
{"hour": 5, "minute": 27}
